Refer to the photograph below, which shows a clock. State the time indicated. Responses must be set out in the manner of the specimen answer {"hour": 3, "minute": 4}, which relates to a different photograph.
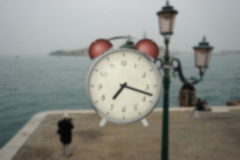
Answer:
{"hour": 7, "minute": 18}
